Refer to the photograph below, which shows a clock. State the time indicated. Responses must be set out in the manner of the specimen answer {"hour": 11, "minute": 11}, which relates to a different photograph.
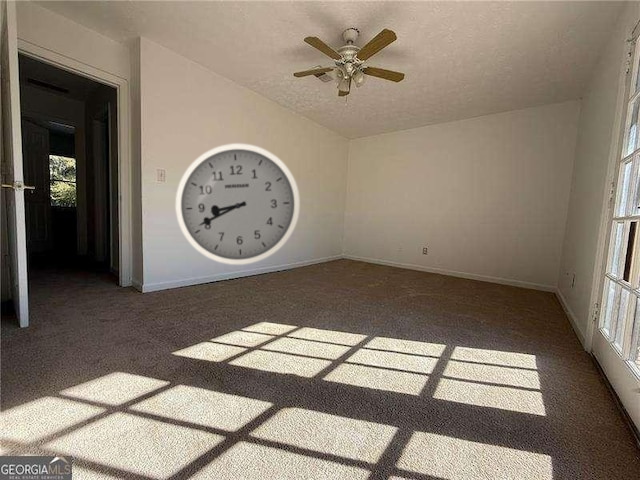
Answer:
{"hour": 8, "minute": 41}
